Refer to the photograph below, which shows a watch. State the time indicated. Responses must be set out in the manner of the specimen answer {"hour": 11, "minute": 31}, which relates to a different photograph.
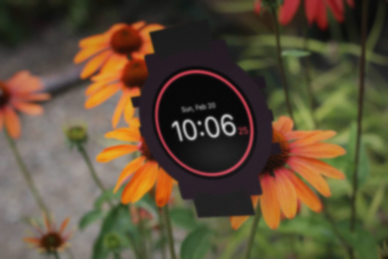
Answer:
{"hour": 10, "minute": 6}
